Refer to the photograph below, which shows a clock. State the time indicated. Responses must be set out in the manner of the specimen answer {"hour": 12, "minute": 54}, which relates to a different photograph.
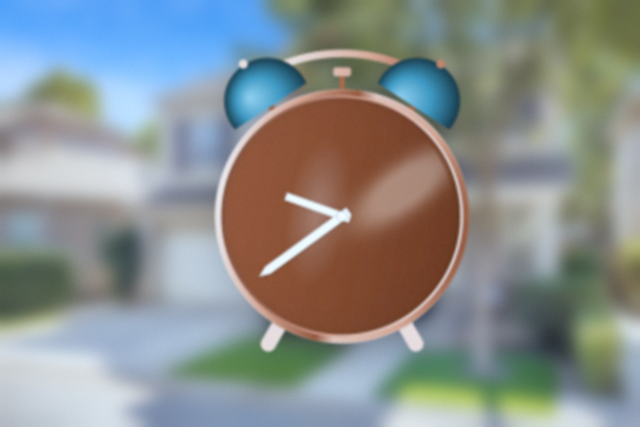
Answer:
{"hour": 9, "minute": 39}
